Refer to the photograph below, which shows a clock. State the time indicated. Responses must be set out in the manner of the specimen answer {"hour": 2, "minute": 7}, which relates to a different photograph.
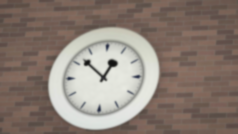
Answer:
{"hour": 12, "minute": 52}
